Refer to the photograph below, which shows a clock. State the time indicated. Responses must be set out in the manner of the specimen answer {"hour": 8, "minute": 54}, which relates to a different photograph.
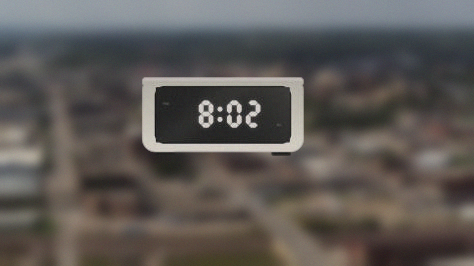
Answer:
{"hour": 8, "minute": 2}
